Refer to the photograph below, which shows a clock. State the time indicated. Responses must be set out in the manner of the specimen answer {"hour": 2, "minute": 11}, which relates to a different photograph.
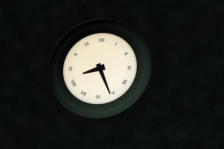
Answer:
{"hour": 8, "minute": 26}
